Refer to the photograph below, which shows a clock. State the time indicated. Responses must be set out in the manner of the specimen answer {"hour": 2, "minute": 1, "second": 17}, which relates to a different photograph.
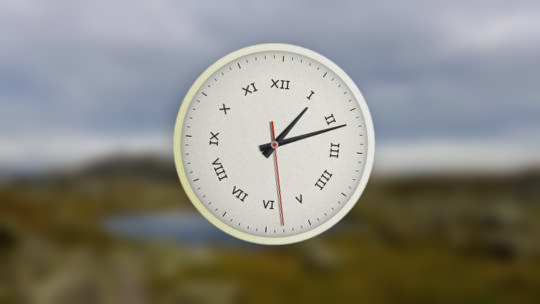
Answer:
{"hour": 1, "minute": 11, "second": 28}
